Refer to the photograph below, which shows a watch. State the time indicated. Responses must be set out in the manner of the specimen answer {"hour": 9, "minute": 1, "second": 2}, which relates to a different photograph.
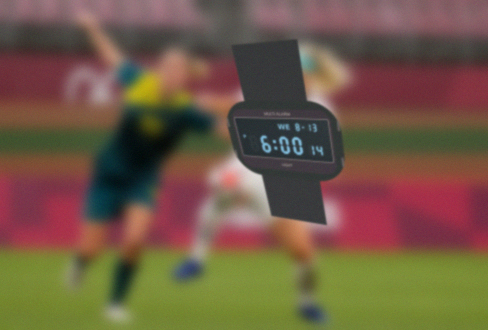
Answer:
{"hour": 6, "minute": 0, "second": 14}
